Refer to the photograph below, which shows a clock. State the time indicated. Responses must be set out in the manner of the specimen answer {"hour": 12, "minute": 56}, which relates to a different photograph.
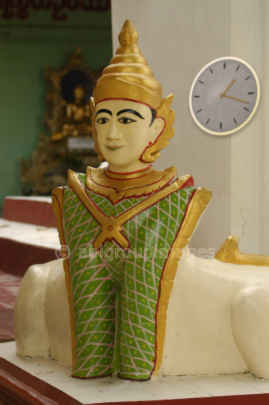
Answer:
{"hour": 1, "minute": 18}
